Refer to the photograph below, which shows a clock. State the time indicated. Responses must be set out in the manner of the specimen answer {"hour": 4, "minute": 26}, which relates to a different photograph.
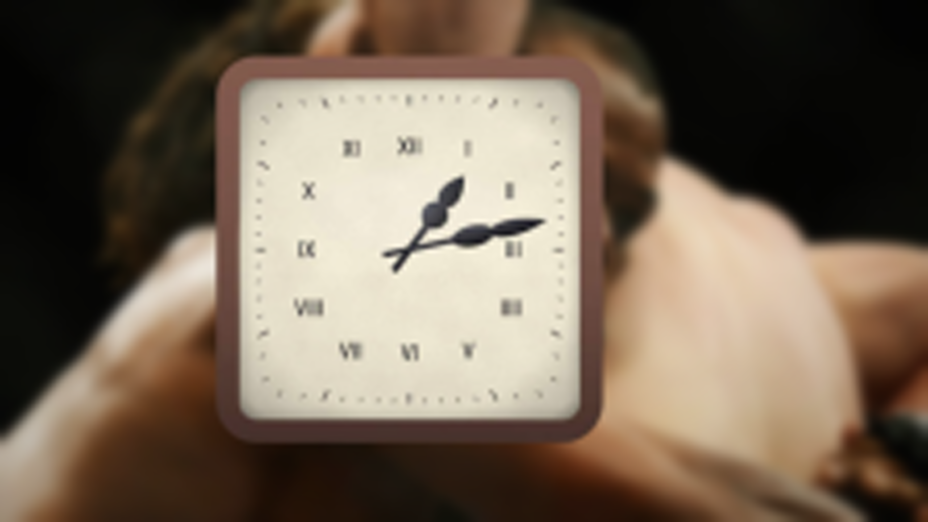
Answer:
{"hour": 1, "minute": 13}
